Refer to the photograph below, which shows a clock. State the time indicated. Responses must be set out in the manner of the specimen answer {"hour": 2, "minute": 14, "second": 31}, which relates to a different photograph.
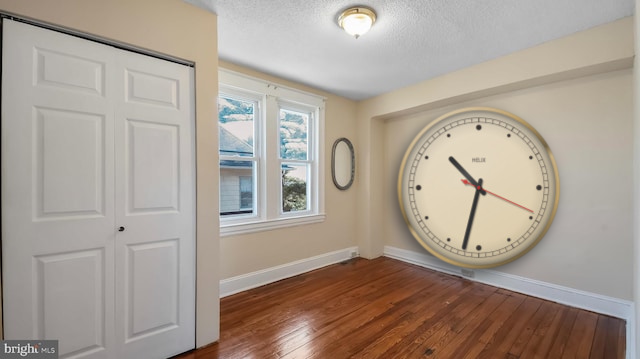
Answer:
{"hour": 10, "minute": 32, "second": 19}
